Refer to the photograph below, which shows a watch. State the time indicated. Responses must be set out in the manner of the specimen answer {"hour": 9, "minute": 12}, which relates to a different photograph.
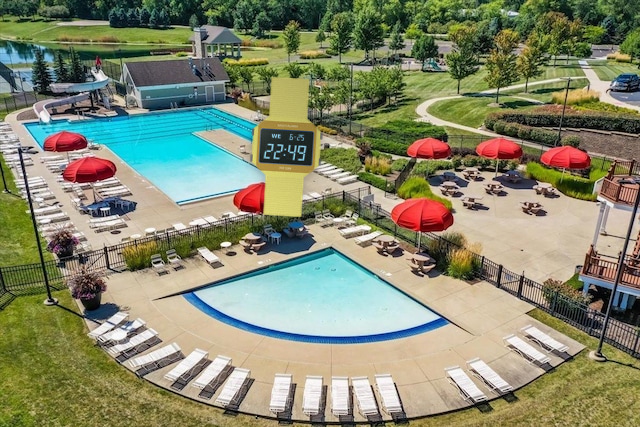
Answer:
{"hour": 22, "minute": 49}
